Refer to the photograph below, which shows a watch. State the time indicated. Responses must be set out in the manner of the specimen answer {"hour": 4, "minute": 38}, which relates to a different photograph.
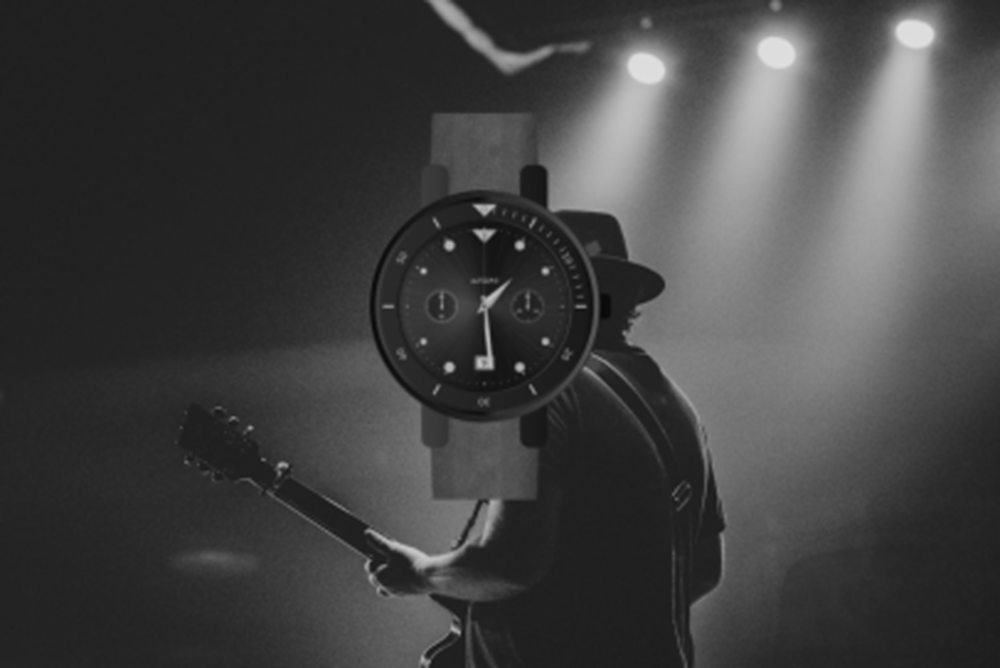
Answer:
{"hour": 1, "minute": 29}
